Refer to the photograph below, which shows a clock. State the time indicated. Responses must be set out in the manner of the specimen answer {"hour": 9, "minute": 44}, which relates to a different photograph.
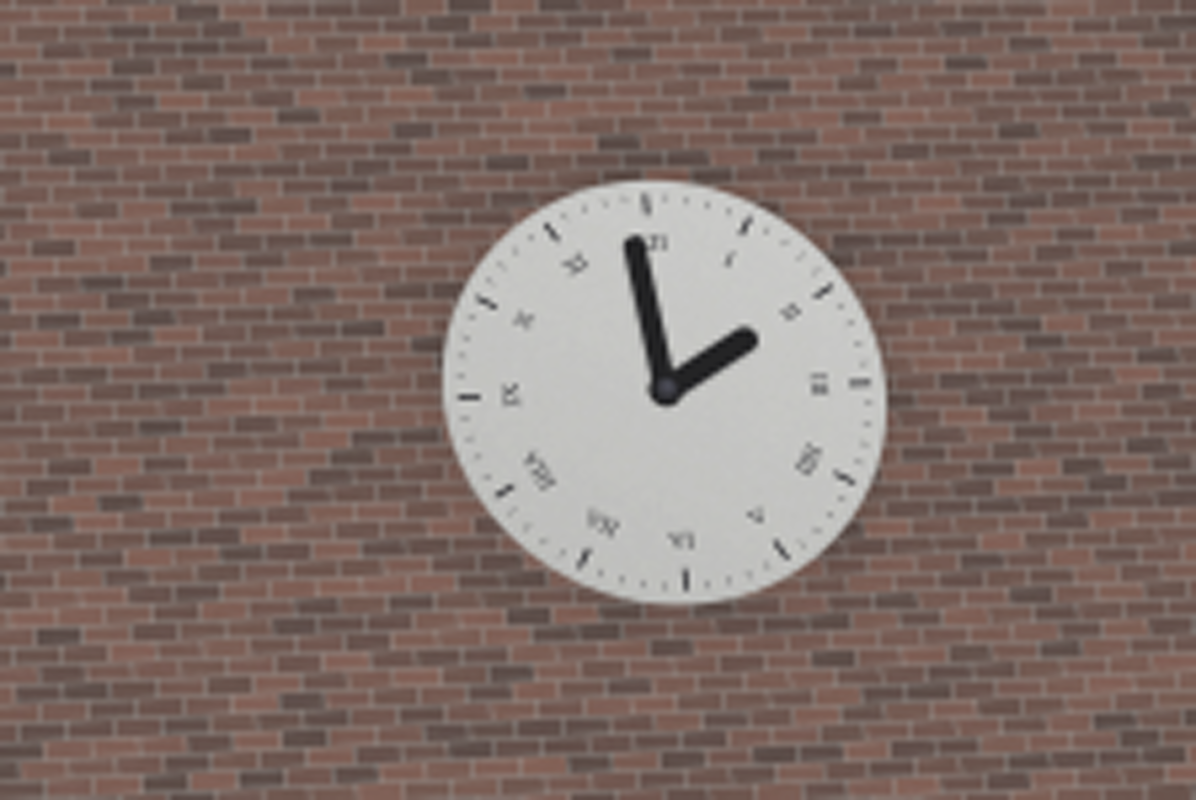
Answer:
{"hour": 1, "minute": 59}
